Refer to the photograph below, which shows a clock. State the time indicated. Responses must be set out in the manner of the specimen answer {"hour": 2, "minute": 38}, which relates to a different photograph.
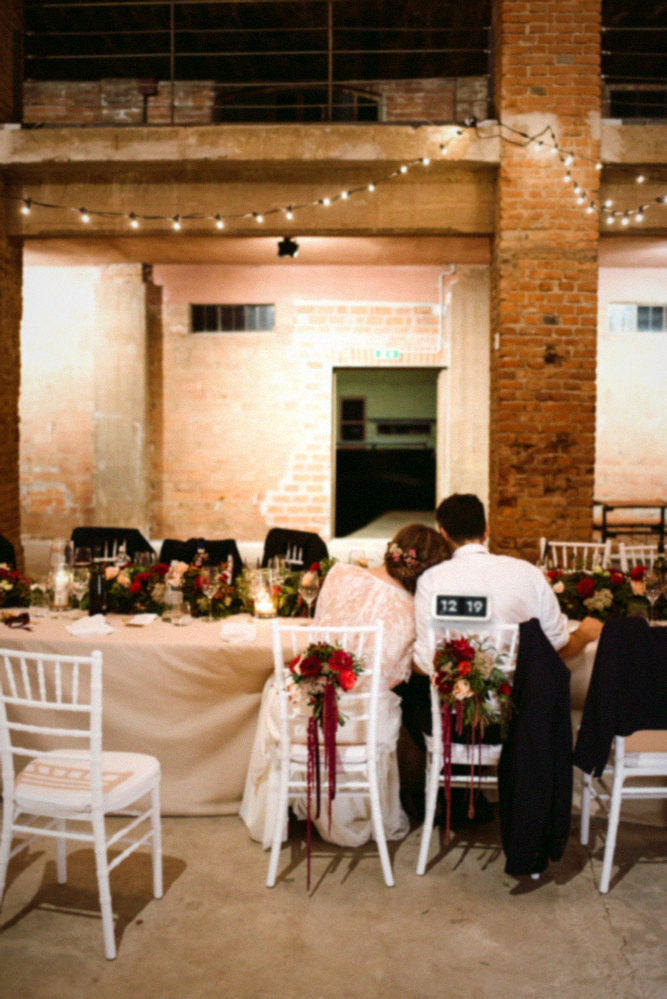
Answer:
{"hour": 12, "minute": 19}
